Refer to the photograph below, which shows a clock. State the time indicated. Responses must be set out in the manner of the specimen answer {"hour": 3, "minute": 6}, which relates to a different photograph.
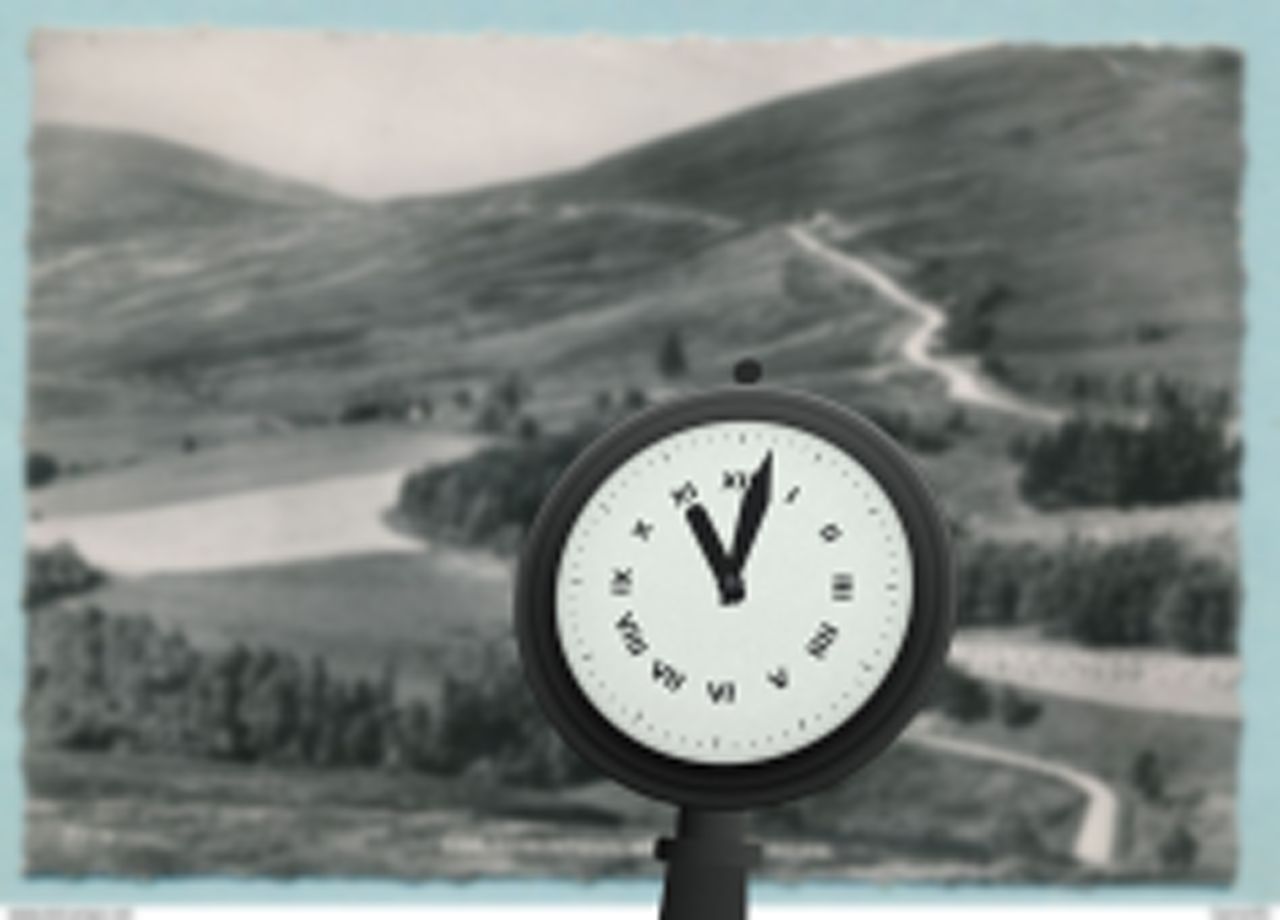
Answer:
{"hour": 11, "minute": 2}
